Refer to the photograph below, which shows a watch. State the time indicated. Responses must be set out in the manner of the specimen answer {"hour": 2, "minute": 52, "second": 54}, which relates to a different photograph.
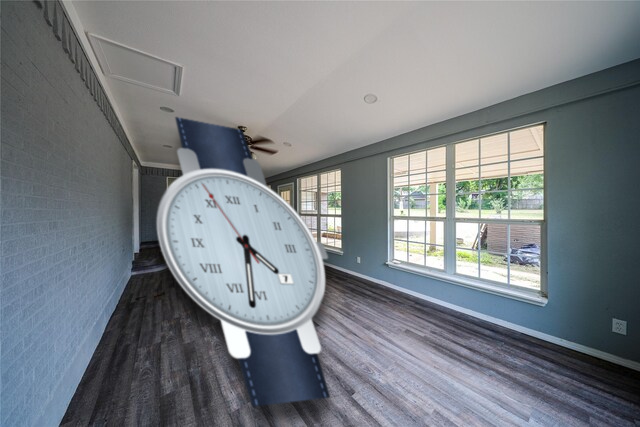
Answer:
{"hour": 4, "minute": 31, "second": 56}
